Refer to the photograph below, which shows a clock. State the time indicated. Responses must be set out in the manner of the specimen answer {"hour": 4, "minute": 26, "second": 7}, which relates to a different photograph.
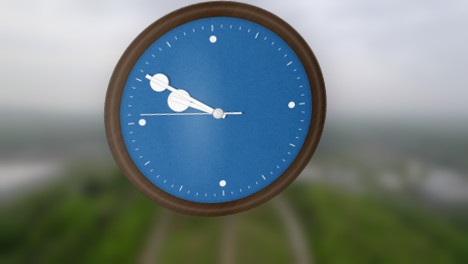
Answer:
{"hour": 9, "minute": 50, "second": 46}
